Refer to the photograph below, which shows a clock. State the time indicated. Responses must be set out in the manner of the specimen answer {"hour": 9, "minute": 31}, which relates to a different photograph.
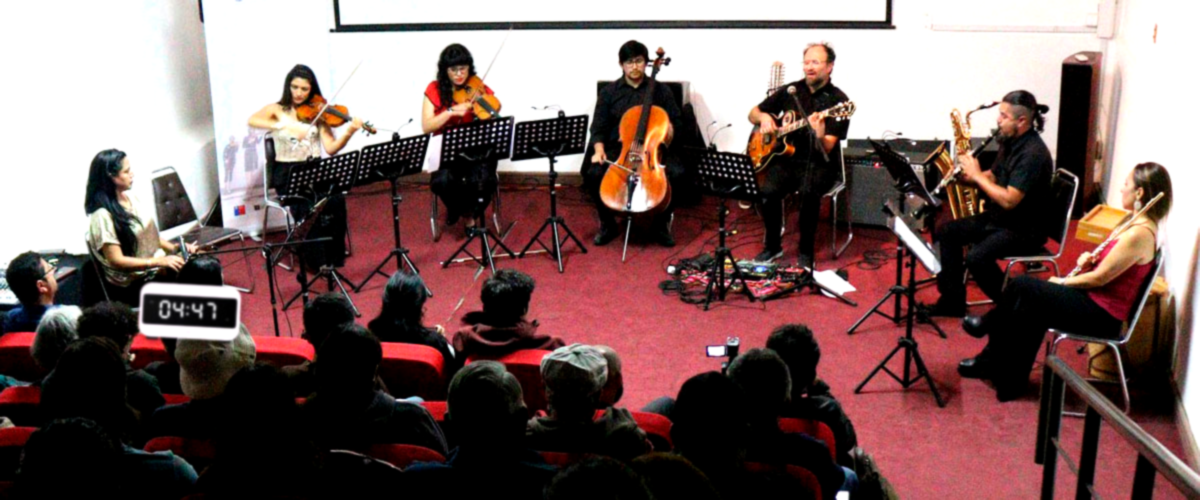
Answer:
{"hour": 4, "minute": 47}
